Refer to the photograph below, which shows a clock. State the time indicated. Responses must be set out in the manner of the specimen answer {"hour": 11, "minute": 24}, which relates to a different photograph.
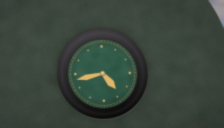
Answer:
{"hour": 4, "minute": 43}
